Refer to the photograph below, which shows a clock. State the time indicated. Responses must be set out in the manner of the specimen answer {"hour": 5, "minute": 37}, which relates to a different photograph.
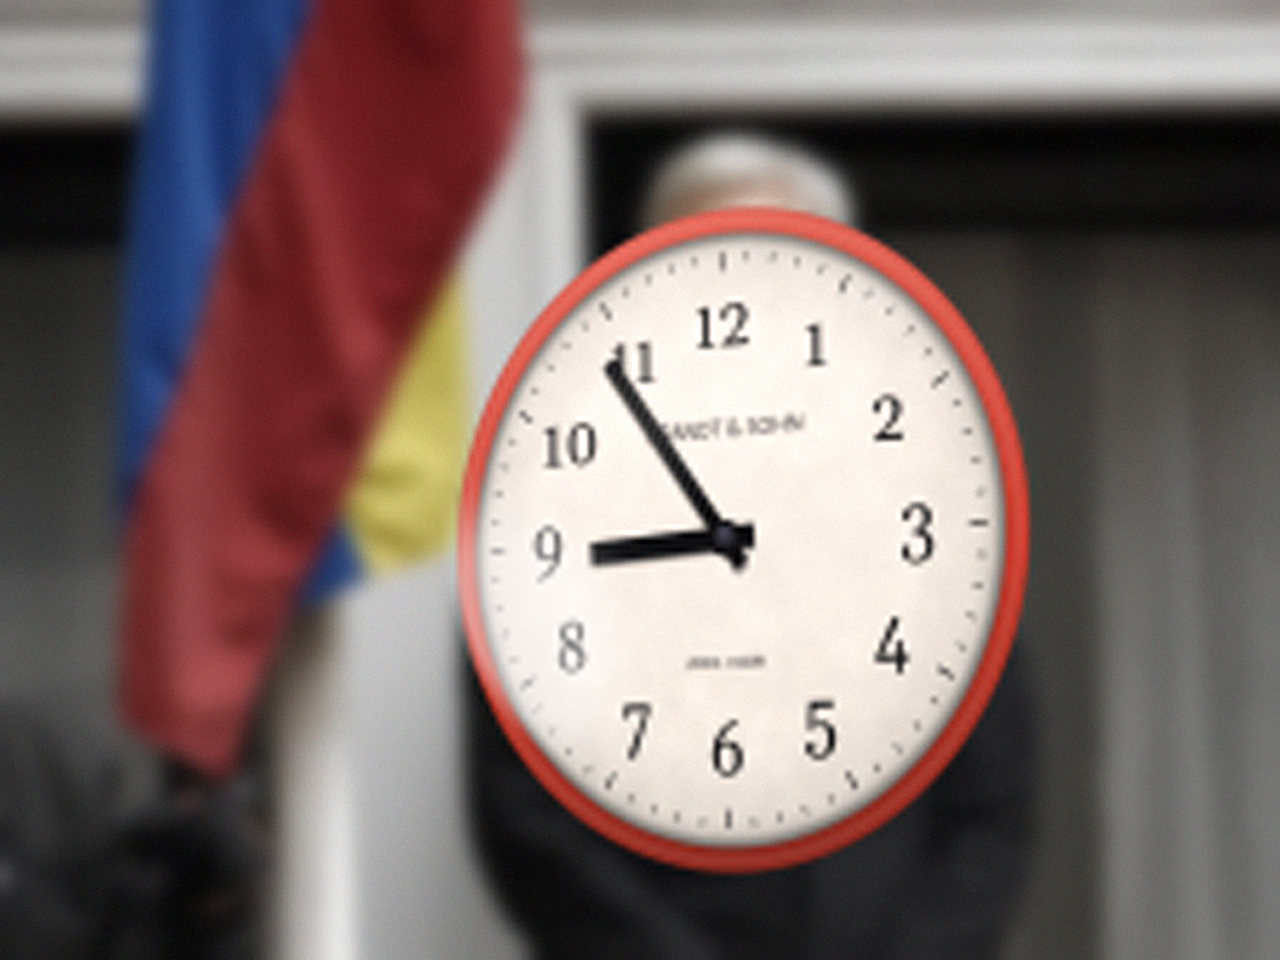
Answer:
{"hour": 8, "minute": 54}
